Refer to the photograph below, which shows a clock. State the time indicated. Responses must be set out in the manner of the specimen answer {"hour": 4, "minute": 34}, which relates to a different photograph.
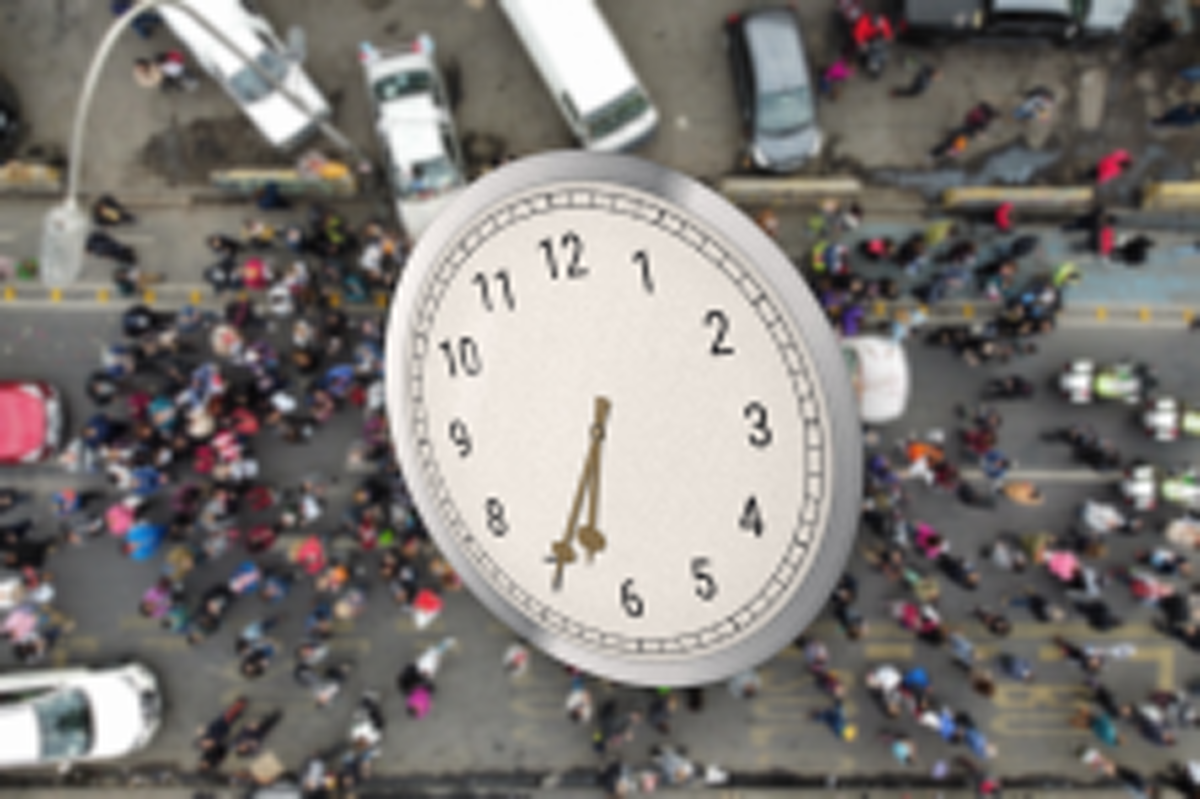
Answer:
{"hour": 6, "minute": 35}
